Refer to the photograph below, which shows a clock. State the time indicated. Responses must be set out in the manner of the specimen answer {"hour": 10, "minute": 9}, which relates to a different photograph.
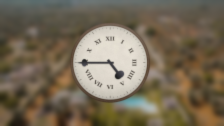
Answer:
{"hour": 4, "minute": 45}
